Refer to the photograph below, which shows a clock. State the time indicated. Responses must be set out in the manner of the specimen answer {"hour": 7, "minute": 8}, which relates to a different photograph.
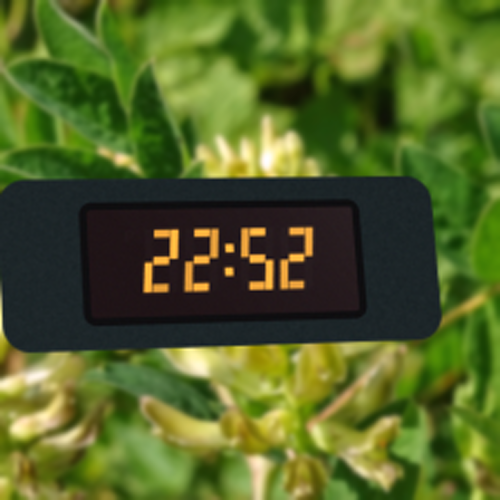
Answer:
{"hour": 22, "minute": 52}
